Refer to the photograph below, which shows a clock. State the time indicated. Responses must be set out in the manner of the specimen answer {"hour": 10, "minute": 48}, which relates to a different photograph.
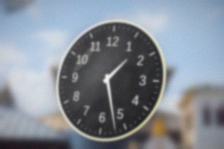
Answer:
{"hour": 1, "minute": 27}
